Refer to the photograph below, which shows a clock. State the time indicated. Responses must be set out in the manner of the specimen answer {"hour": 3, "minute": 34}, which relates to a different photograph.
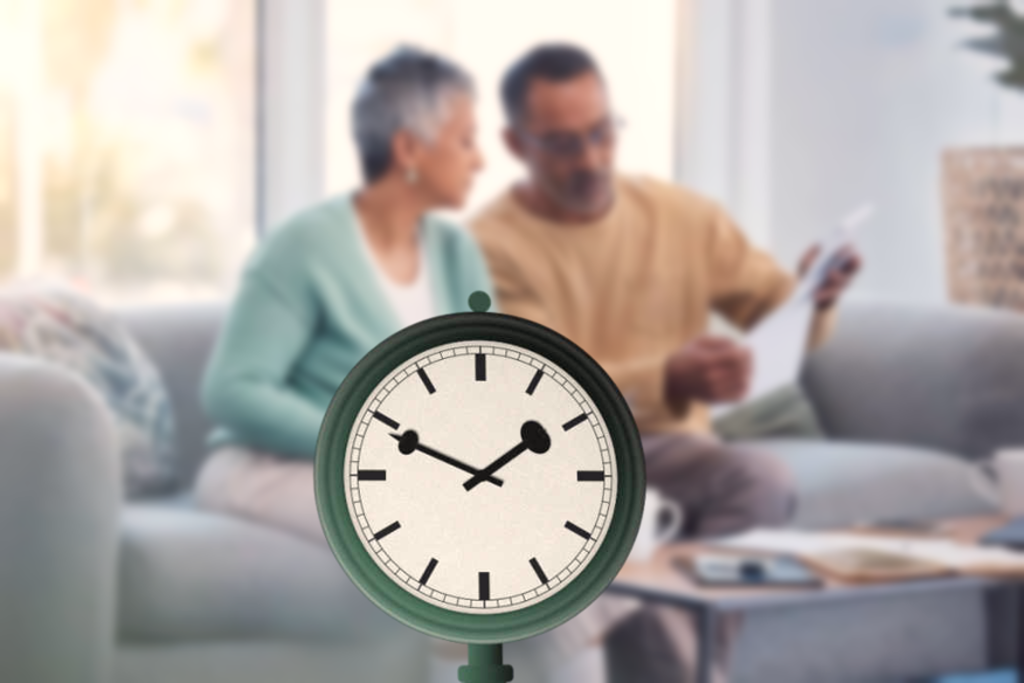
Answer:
{"hour": 1, "minute": 49}
